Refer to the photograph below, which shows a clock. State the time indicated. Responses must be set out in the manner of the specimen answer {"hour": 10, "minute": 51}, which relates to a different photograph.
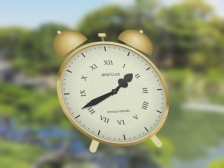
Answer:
{"hour": 1, "minute": 41}
